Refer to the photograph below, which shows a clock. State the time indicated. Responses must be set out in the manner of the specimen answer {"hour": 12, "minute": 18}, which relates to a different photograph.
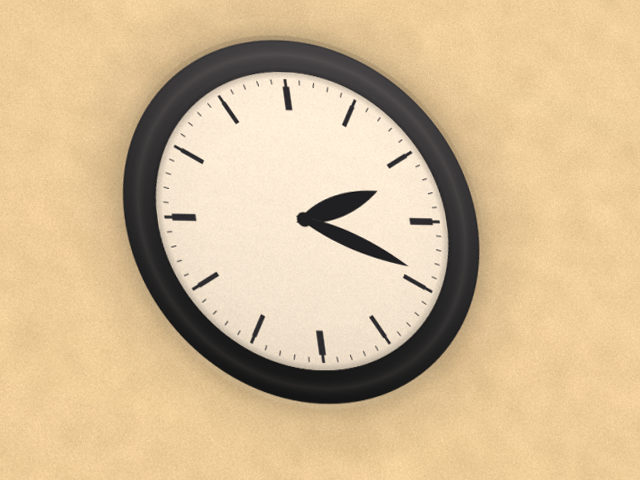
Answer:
{"hour": 2, "minute": 19}
